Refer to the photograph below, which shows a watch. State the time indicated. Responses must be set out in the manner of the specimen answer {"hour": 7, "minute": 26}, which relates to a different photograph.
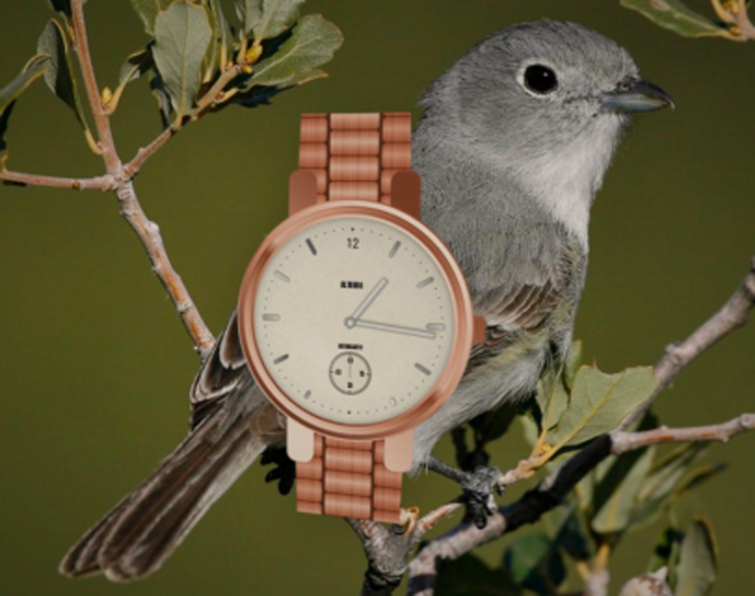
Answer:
{"hour": 1, "minute": 16}
